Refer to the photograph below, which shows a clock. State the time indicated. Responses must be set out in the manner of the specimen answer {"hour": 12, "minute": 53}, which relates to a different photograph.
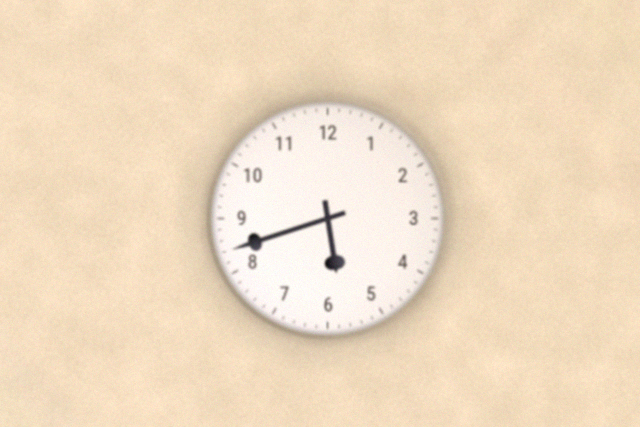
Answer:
{"hour": 5, "minute": 42}
